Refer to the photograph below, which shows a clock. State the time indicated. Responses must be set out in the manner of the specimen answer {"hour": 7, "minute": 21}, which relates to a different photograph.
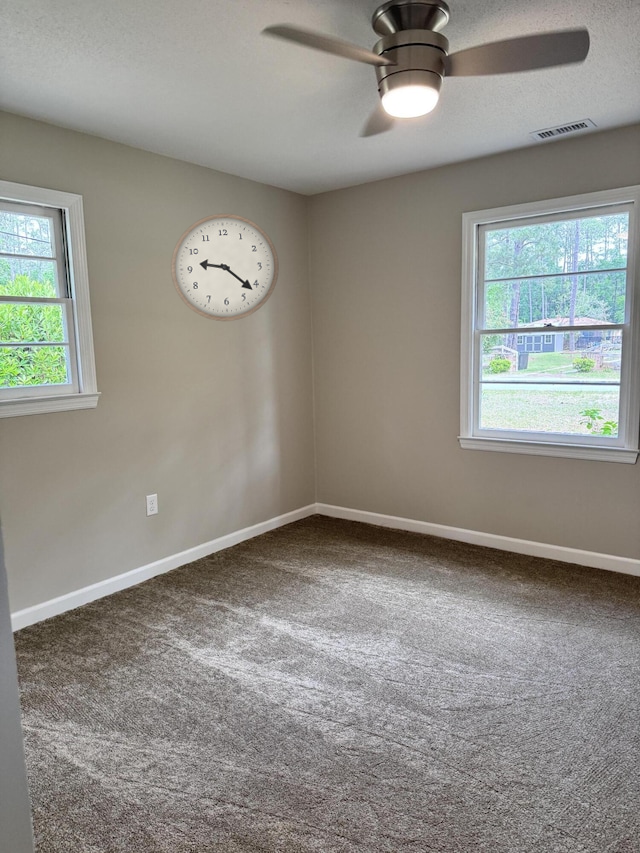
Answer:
{"hour": 9, "minute": 22}
